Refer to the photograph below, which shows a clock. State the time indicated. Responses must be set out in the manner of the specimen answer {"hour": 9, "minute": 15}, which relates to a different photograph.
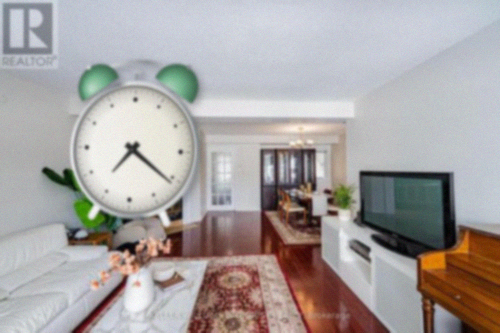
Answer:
{"hour": 7, "minute": 21}
